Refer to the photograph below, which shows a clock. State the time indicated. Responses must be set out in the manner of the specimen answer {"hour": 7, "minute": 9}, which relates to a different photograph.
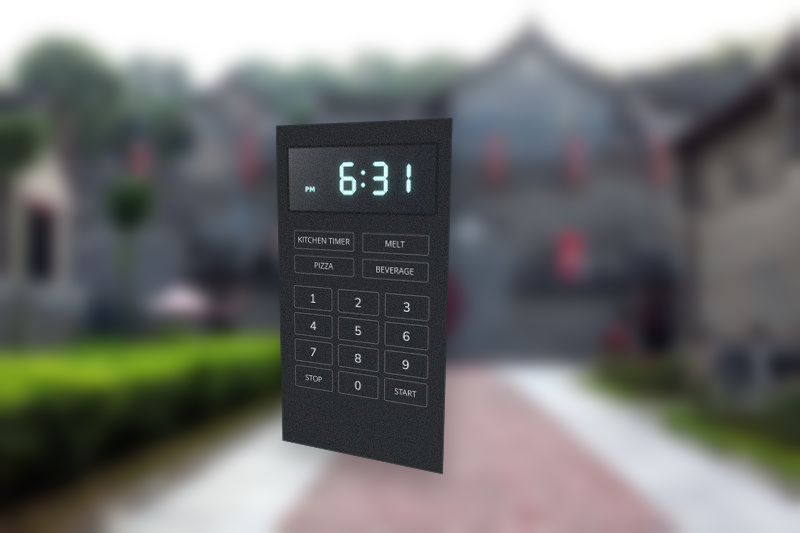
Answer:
{"hour": 6, "minute": 31}
